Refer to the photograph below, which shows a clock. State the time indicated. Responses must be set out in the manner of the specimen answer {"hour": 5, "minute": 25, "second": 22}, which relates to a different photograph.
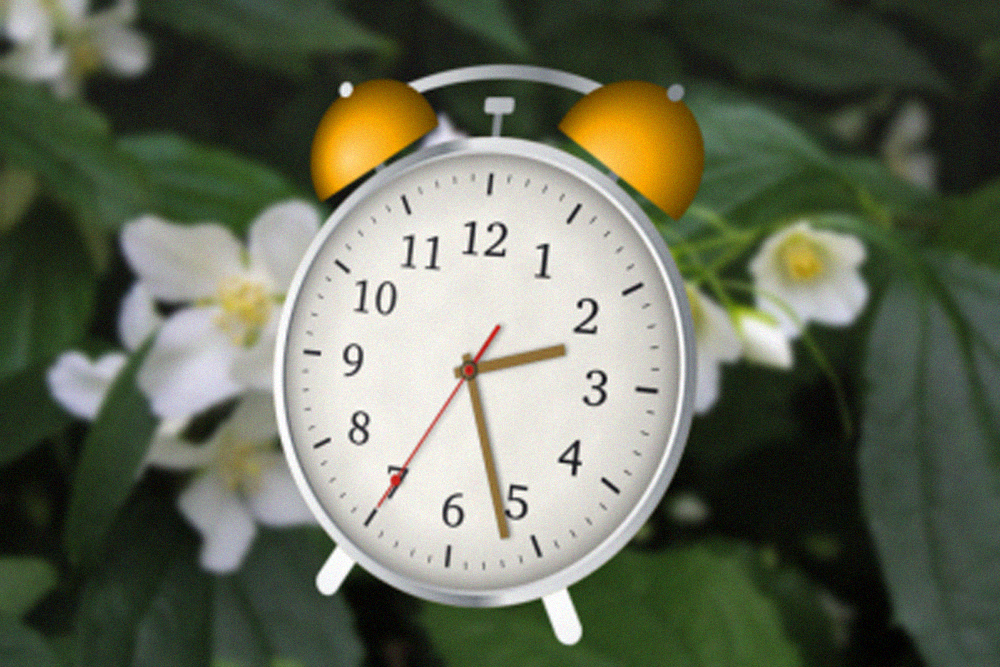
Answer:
{"hour": 2, "minute": 26, "second": 35}
